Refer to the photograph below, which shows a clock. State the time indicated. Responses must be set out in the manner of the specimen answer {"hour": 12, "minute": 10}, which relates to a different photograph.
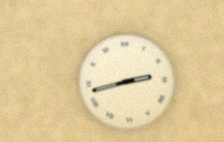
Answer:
{"hour": 2, "minute": 43}
